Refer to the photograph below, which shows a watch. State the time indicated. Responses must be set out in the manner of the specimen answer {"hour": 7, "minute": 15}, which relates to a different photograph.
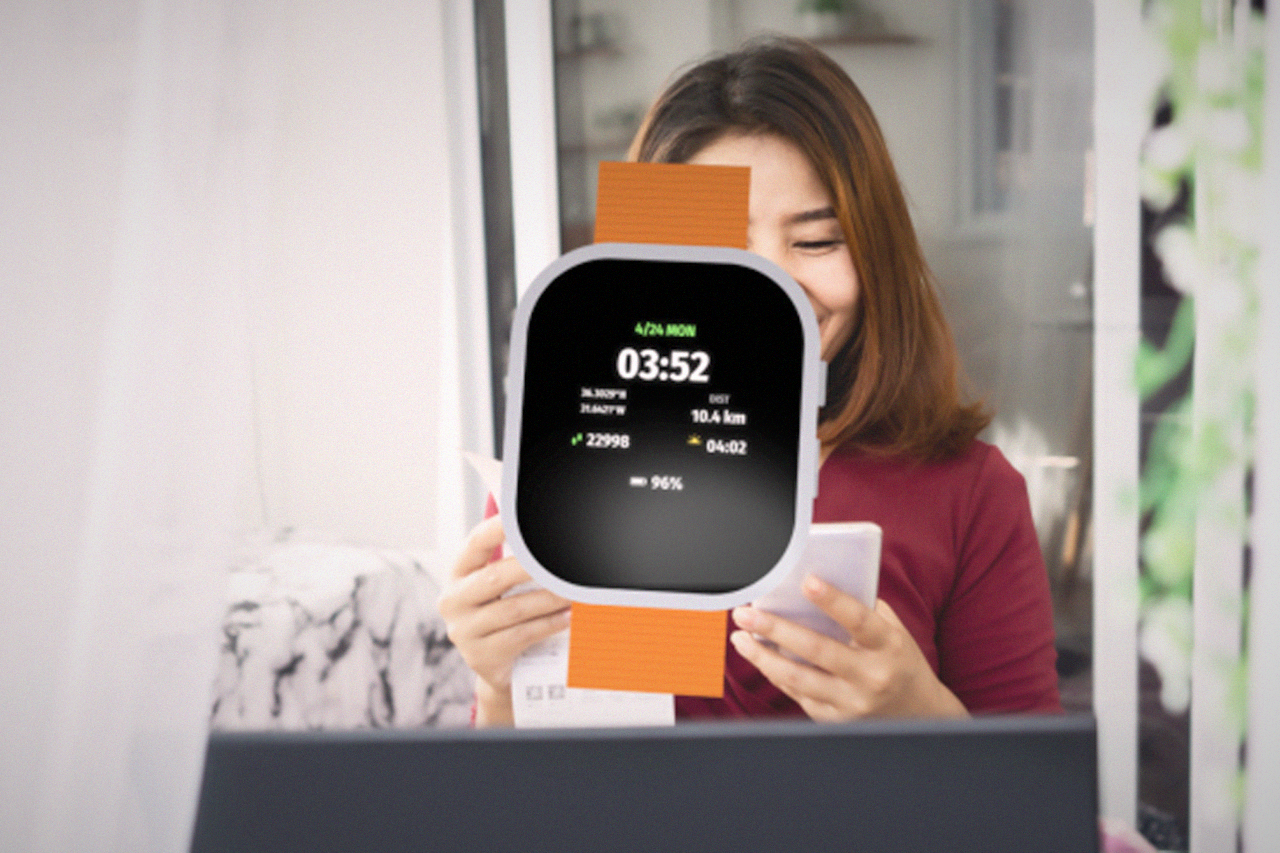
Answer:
{"hour": 3, "minute": 52}
